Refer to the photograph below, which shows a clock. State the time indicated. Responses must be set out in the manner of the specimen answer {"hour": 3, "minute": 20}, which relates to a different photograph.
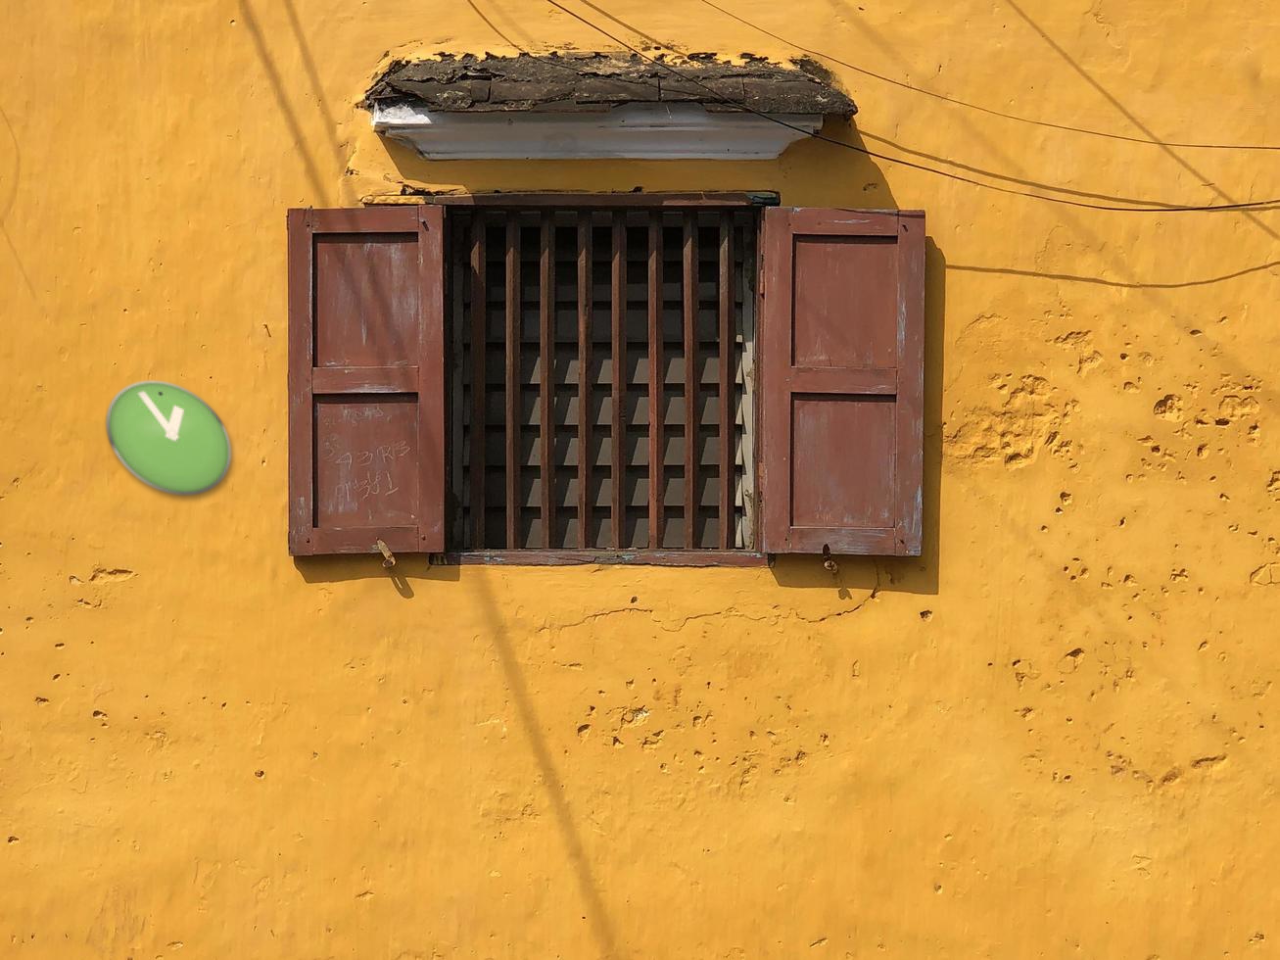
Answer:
{"hour": 12, "minute": 56}
